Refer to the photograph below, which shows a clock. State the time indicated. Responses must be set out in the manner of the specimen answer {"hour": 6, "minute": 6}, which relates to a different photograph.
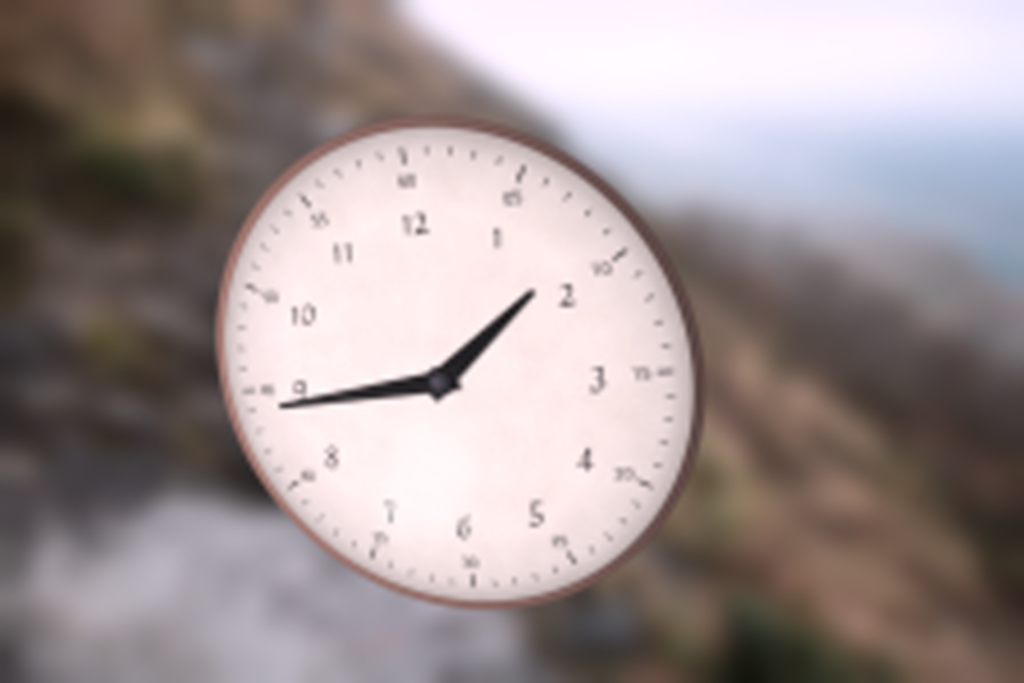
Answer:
{"hour": 1, "minute": 44}
